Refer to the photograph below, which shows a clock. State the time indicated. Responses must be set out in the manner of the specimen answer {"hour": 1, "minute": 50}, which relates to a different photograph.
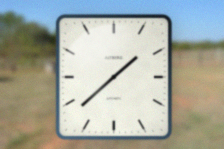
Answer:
{"hour": 1, "minute": 38}
